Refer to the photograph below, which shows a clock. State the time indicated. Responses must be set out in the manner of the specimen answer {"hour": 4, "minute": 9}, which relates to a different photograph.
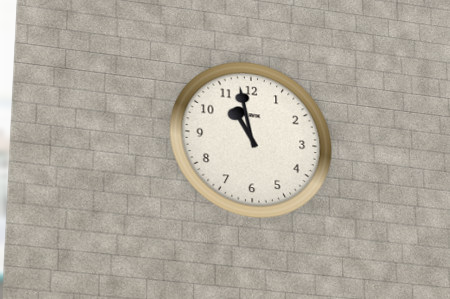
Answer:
{"hour": 10, "minute": 58}
